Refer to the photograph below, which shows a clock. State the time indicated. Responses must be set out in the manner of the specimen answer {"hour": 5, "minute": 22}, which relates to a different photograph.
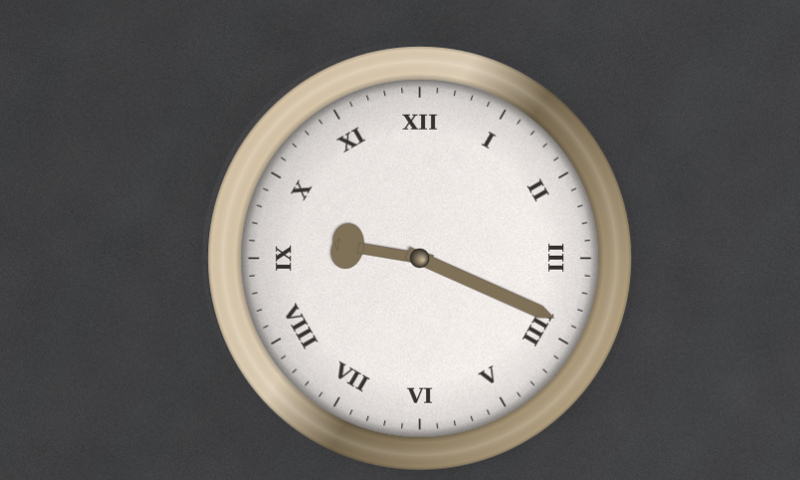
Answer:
{"hour": 9, "minute": 19}
